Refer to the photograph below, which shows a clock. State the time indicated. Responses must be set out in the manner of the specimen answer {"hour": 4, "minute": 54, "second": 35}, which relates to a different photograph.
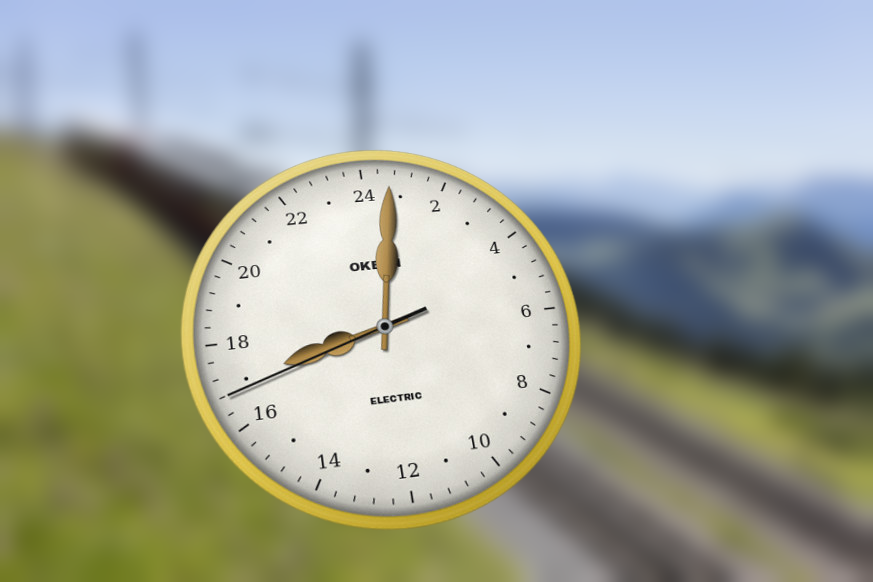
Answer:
{"hour": 17, "minute": 1, "second": 42}
